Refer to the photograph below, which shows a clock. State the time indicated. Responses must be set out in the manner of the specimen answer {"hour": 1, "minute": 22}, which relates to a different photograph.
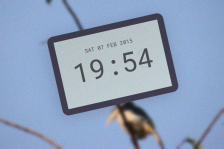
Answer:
{"hour": 19, "minute": 54}
